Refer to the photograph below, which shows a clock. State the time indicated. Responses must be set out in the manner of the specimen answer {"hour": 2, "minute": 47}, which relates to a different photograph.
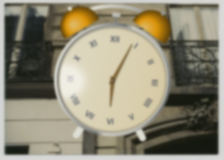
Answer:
{"hour": 6, "minute": 4}
